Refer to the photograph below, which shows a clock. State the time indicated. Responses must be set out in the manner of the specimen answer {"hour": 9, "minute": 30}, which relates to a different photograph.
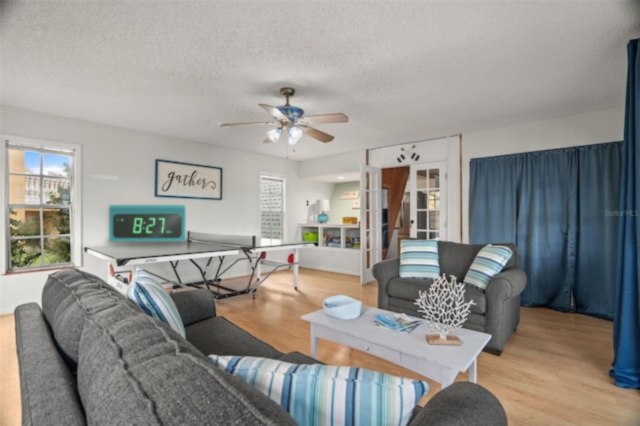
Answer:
{"hour": 8, "minute": 27}
